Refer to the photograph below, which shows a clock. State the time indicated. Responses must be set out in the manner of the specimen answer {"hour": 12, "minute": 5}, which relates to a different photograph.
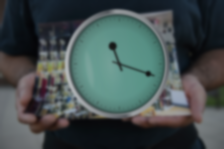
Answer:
{"hour": 11, "minute": 18}
